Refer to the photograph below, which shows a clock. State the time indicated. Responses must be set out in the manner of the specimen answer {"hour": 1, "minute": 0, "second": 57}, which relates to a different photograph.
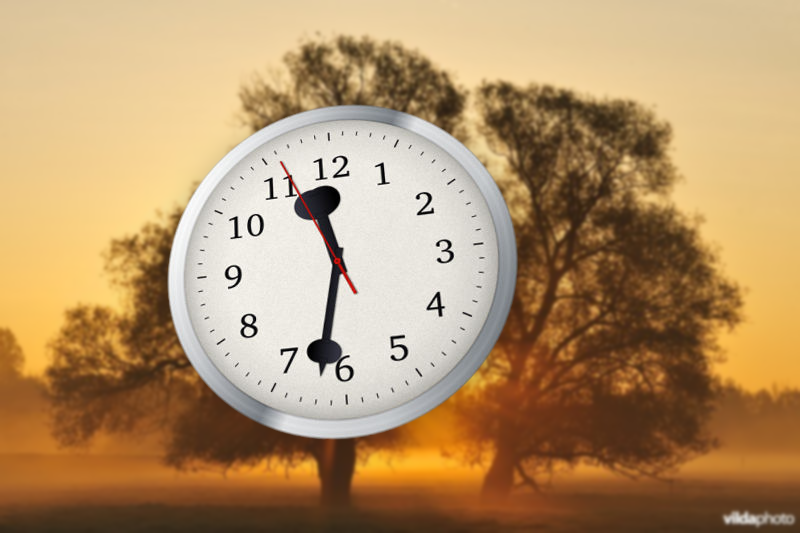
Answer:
{"hour": 11, "minute": 31, "second": 56}
